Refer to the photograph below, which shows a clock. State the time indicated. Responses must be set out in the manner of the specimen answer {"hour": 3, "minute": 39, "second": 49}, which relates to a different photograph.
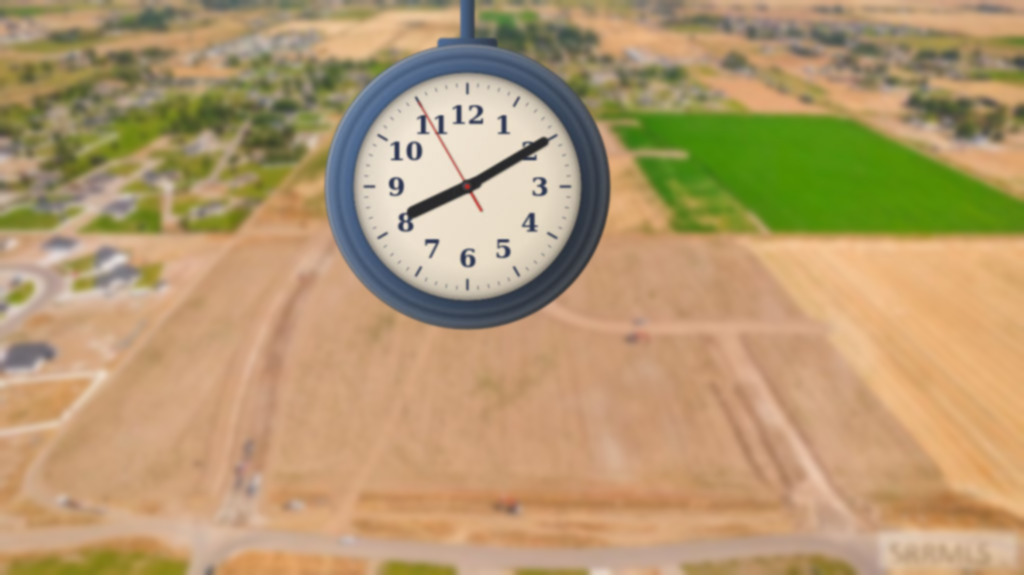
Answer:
{"hour": 8, "minute": 9, "second": 55}
